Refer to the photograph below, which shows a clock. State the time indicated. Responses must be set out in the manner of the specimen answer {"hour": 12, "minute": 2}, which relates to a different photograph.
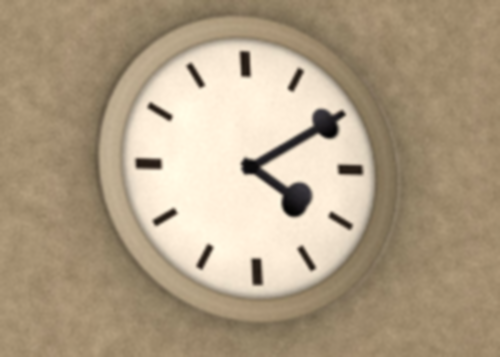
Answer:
{"hour": 4, "minute": 10}
